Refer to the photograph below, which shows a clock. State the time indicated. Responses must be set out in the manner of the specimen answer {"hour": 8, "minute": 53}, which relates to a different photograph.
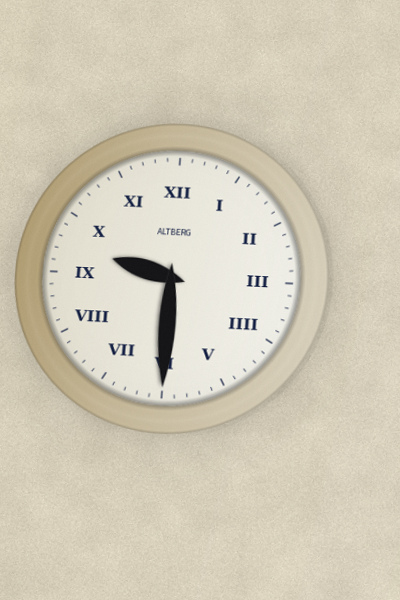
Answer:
{"hour": 9, "minute": 30}
